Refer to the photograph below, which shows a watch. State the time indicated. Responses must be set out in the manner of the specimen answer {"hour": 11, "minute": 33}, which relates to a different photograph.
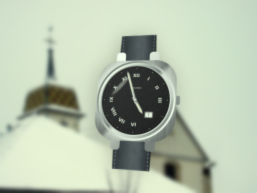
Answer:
{"hour": 4, "minute": 57}
